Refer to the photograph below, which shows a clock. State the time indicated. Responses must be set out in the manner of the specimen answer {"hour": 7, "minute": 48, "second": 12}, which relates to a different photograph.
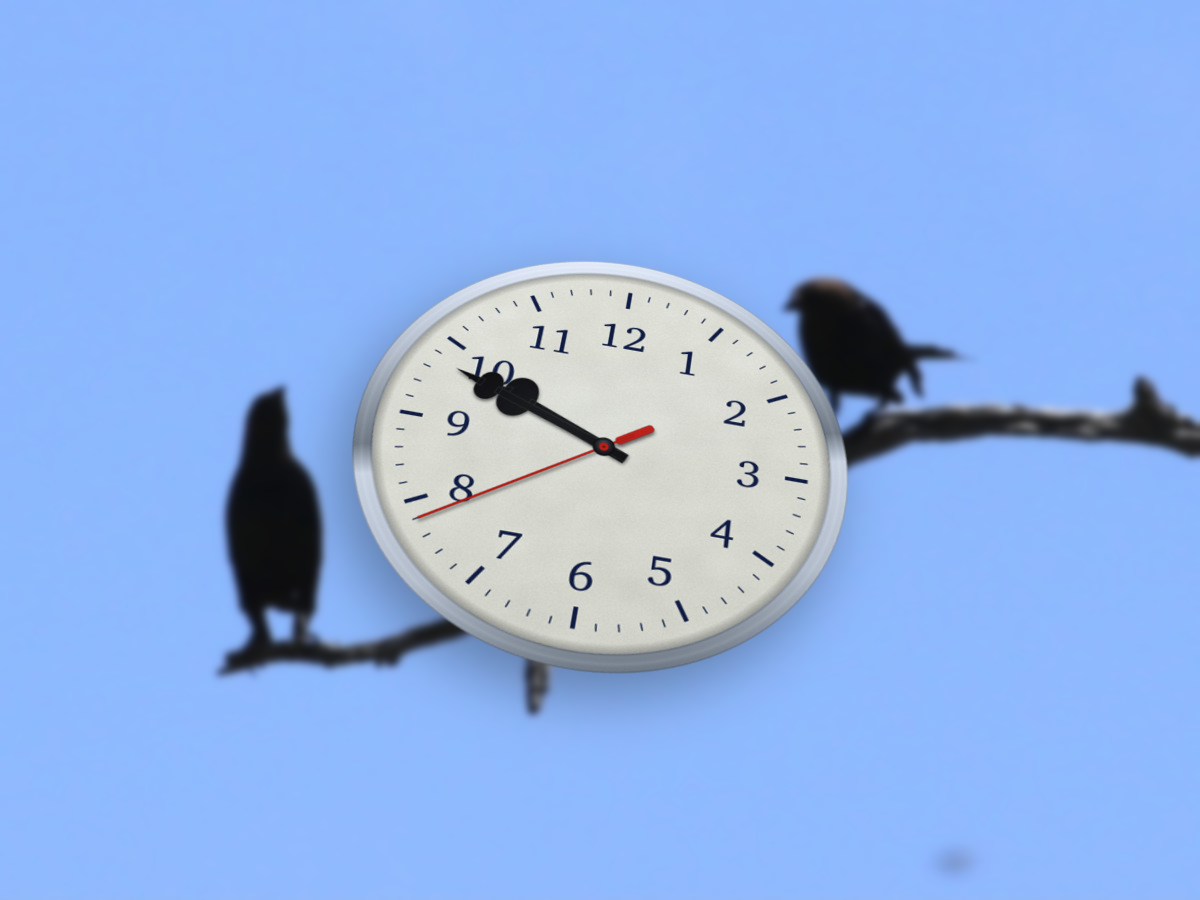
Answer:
{"hour": 9, "minute": 48, "second": 39}
